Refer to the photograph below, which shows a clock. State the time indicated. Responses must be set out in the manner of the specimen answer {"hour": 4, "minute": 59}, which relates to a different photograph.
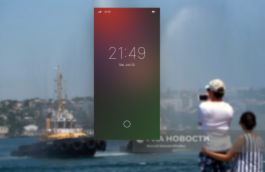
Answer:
{"hour": 21, "minute": 49}
